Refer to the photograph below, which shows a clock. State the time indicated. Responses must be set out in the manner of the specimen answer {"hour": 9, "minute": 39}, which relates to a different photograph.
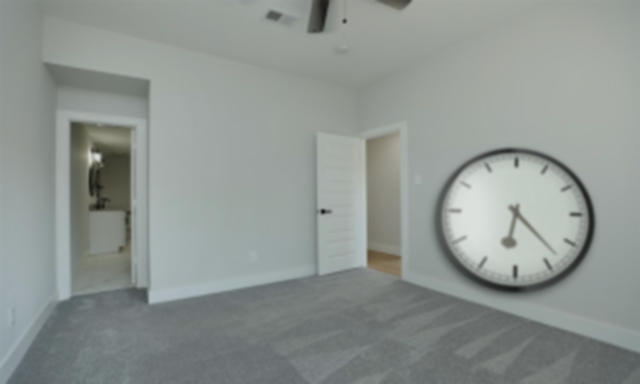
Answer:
{"hour": 6, "minute": 23}
